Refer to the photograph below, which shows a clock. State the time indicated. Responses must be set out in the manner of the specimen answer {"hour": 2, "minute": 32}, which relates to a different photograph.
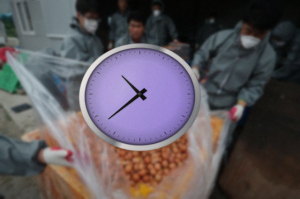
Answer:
{"hour": 10, "minute": 38}
